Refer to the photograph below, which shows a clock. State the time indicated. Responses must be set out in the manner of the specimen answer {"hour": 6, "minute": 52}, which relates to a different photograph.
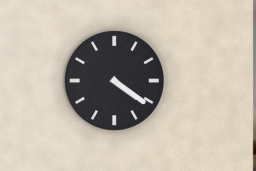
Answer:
{"hour": 4, "minute": 21}
